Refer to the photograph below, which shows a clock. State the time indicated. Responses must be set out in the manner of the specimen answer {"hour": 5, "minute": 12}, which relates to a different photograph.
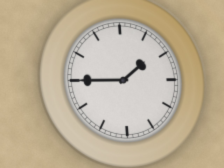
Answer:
{"hour": 1, "minute": 45}
